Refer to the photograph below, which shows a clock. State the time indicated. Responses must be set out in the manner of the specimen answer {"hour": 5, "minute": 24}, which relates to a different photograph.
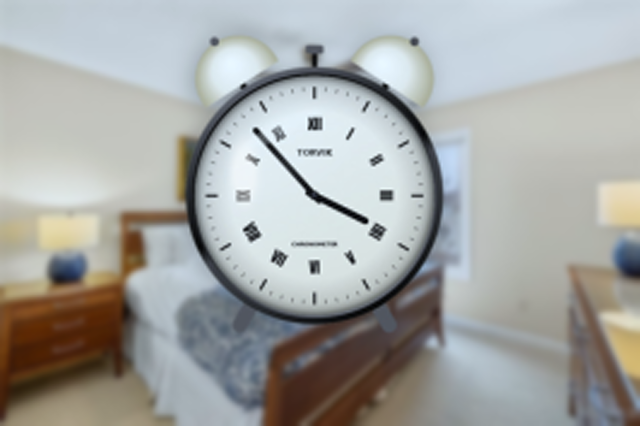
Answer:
{"hour": 3, "minute": 53}
